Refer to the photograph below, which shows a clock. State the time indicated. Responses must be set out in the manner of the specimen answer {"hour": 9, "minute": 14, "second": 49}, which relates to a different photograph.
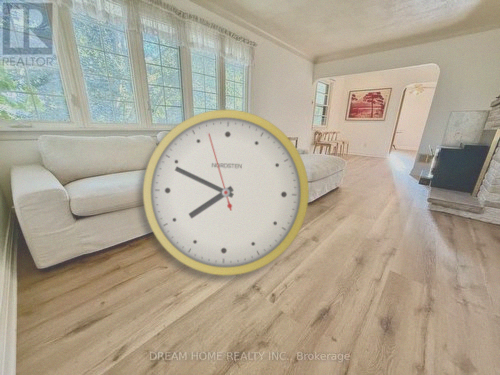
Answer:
{"hour": 7, "minute": 48, "second": 57}
